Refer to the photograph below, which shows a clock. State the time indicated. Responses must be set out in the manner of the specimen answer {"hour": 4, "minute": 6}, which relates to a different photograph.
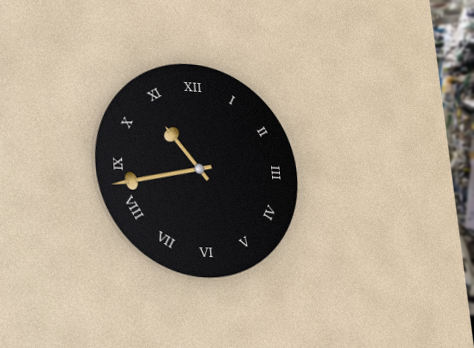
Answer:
{"hour": 10, "minute": 43}
